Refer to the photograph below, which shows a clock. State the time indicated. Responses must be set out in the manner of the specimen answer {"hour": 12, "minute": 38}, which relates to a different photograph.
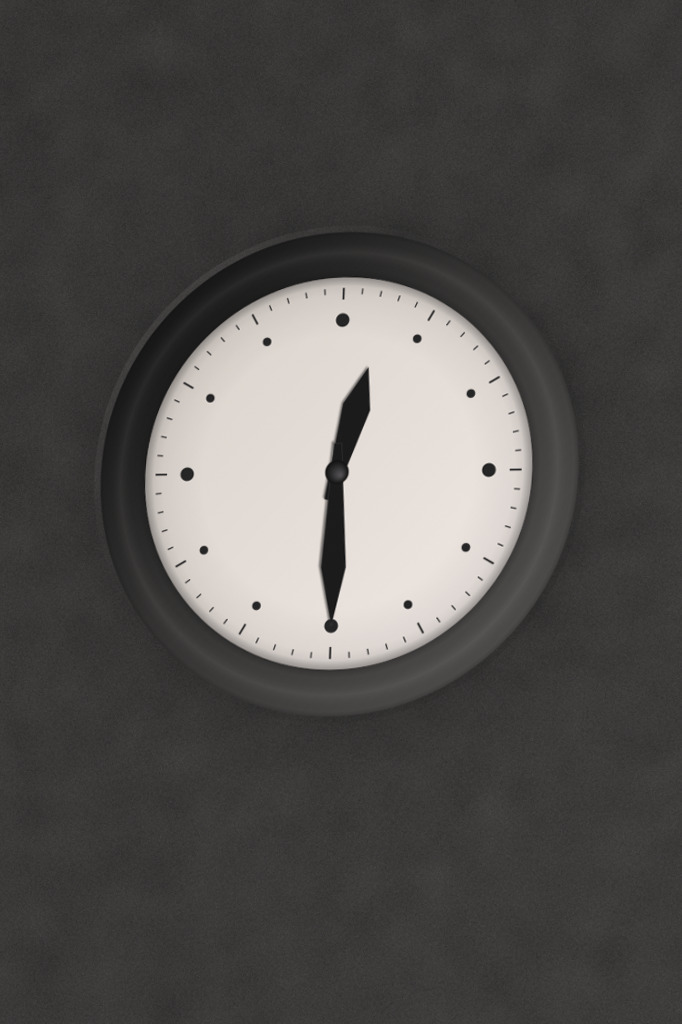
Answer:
{"hour": 12, "minute": 30}
